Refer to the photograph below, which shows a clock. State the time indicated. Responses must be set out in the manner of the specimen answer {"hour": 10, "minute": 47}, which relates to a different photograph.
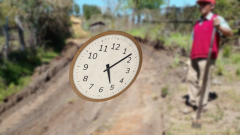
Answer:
{"hour": 5, "minute": 8}
